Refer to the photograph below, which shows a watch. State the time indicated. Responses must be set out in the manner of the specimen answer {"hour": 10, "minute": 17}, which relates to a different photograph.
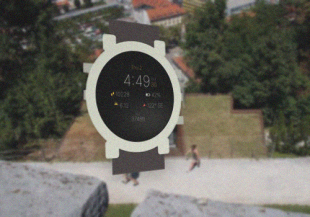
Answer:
{"hour": 4, "minute": 49}
